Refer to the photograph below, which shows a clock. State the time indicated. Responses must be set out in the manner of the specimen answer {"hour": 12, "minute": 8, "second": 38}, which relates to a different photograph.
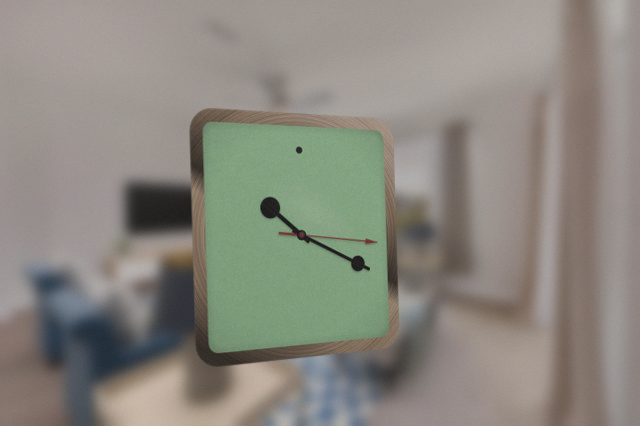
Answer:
{"hour": 10, "minute": 19, "second": 16}
